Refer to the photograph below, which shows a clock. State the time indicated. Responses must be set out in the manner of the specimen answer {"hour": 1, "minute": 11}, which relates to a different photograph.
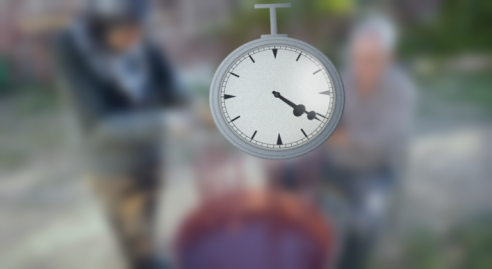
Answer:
{"hour": 4, "minute": 21}
